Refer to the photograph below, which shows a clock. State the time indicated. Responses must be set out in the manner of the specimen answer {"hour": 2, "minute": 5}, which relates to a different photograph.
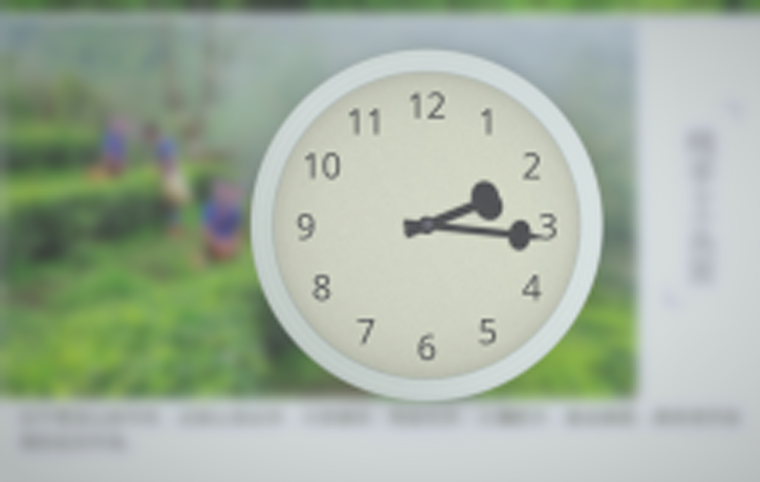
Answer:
{"hour": 2, "minute": 16}
